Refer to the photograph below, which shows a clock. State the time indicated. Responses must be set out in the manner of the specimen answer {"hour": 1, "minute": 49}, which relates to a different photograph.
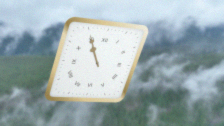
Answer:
{"hour": 10, "minute": 55}
